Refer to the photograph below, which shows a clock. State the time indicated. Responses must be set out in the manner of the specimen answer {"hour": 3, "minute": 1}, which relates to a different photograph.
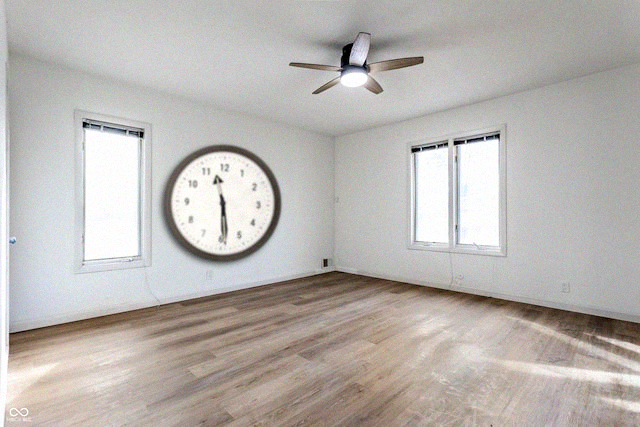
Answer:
{"hour": 11, "minute": 29}
